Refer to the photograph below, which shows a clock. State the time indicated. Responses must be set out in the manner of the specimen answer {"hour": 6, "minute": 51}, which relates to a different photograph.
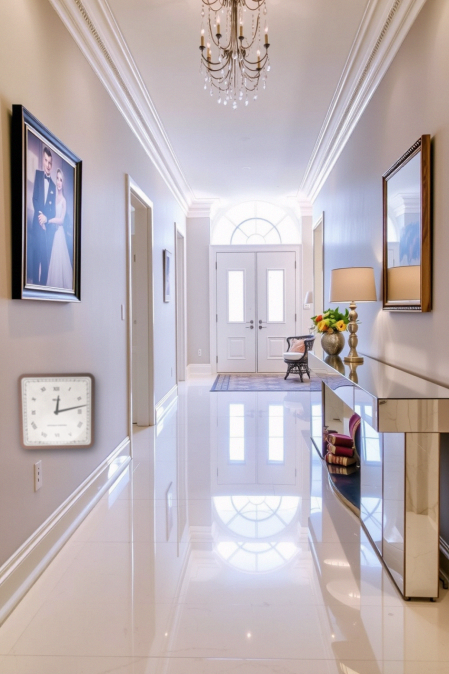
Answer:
{"hour": 12, "minute": 13}
